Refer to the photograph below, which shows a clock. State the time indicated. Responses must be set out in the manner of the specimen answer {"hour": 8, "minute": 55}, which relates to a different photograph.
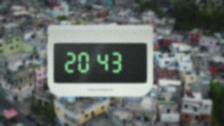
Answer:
{"hour": 20, "minute": 43}
